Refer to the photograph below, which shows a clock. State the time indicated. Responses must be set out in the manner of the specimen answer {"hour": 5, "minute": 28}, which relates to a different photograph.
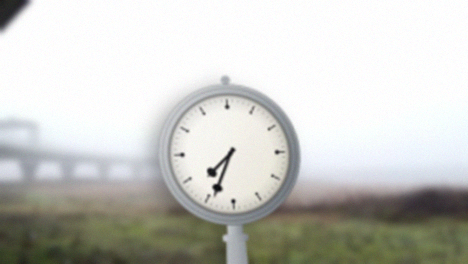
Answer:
{"hour": 7, "minute": 34}
